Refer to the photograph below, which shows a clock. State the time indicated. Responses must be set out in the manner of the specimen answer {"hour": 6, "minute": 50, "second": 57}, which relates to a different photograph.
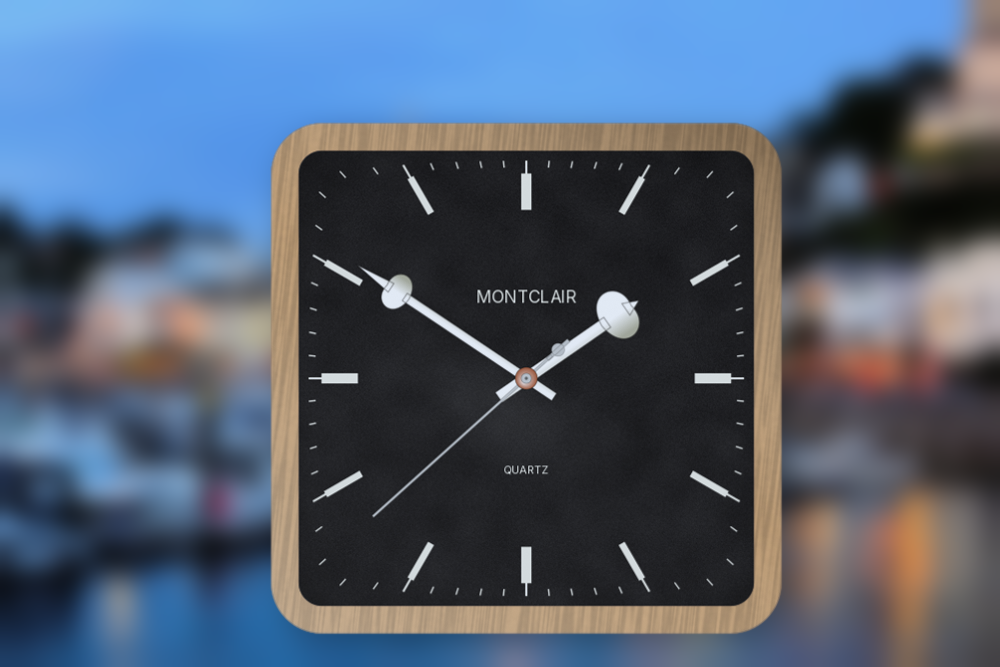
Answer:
{"hour": 1, "minute": 50, "second": 38}
